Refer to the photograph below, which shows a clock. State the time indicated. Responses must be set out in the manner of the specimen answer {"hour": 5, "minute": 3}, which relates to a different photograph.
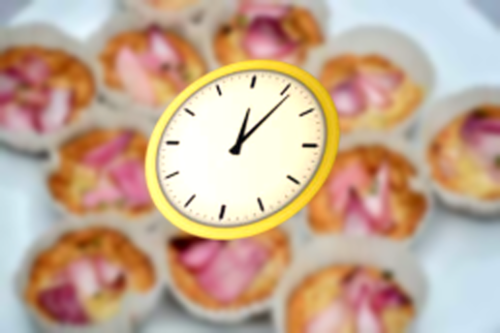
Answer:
{"hour": 12, "minute": 6}
